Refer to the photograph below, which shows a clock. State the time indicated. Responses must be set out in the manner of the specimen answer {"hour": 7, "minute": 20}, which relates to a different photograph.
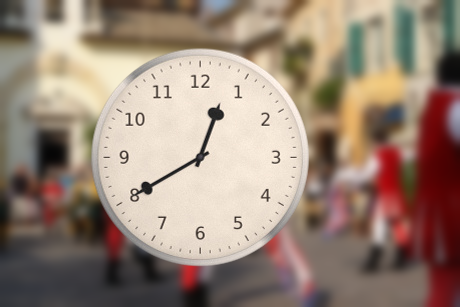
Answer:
{"hour": 12, "minute": 40}
